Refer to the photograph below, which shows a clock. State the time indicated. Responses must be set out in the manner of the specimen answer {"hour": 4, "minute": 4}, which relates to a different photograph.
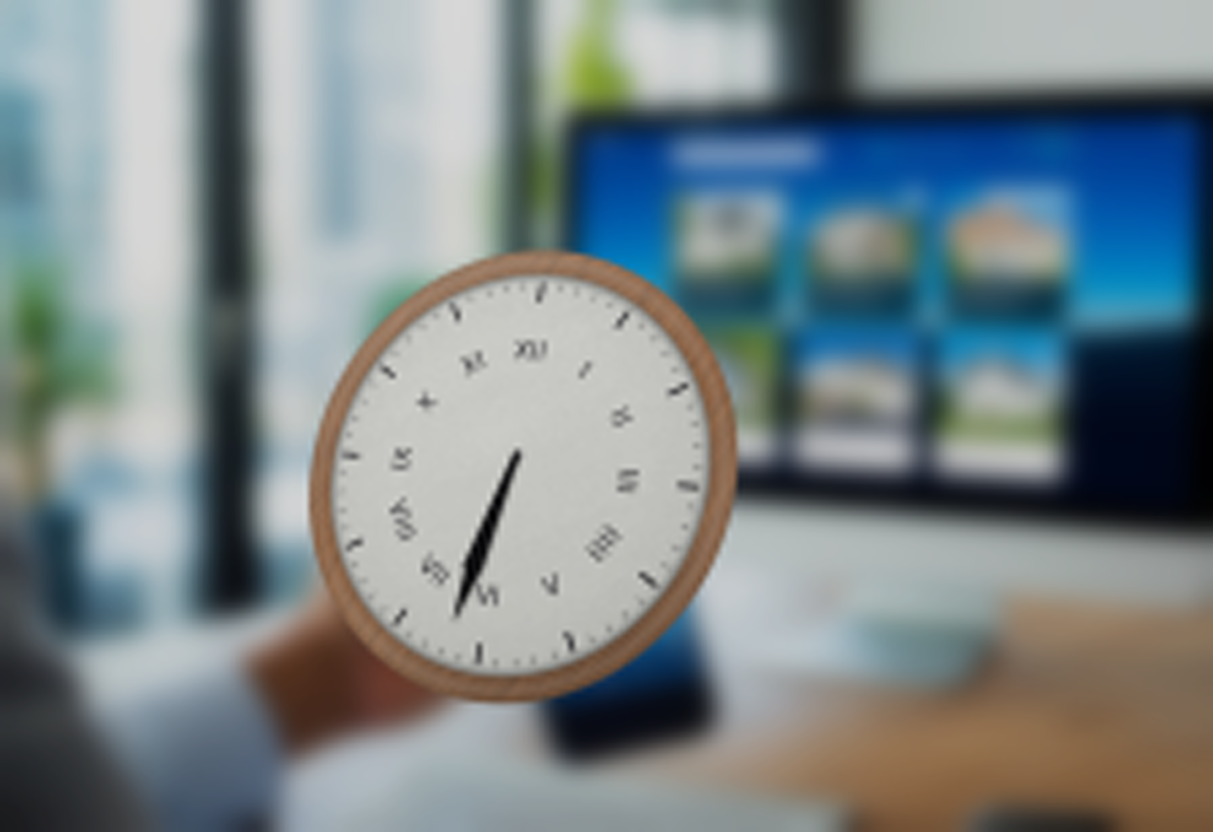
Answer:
{"hour": 6, "minute": 32}
